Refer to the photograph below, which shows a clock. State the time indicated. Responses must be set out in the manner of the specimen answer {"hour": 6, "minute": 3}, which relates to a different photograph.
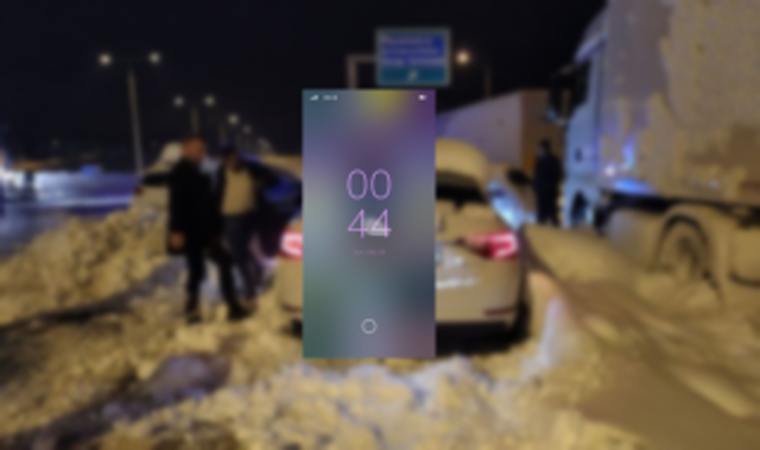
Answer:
{"hour": 0, "minute": 44}
